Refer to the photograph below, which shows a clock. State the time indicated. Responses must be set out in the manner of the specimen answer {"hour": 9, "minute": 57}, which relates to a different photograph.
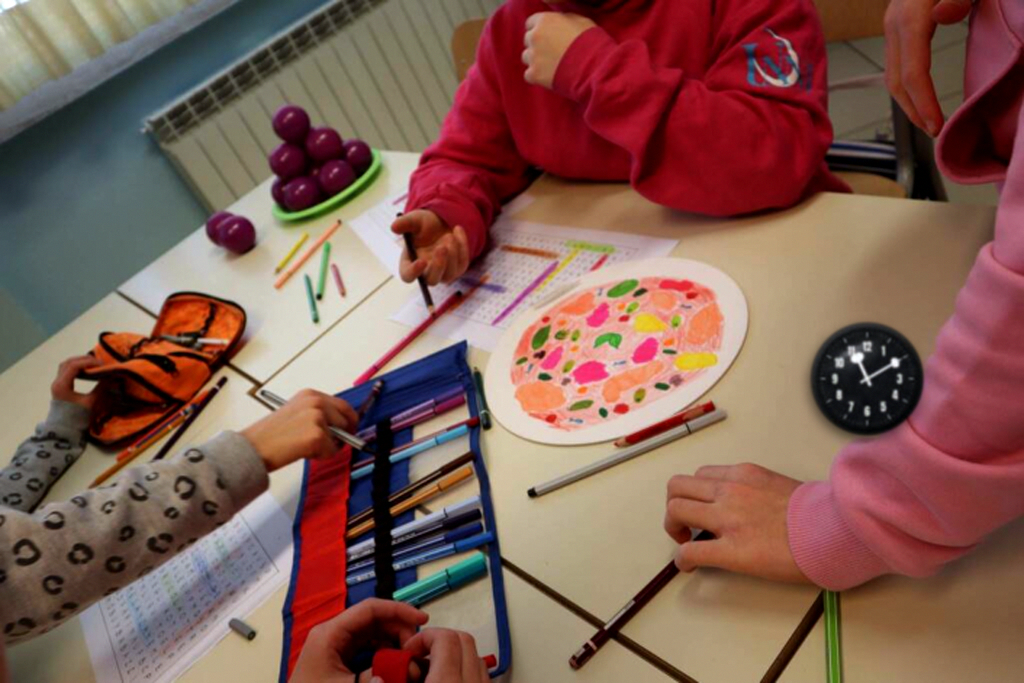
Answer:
{"hour": 11, "minute": 10}
